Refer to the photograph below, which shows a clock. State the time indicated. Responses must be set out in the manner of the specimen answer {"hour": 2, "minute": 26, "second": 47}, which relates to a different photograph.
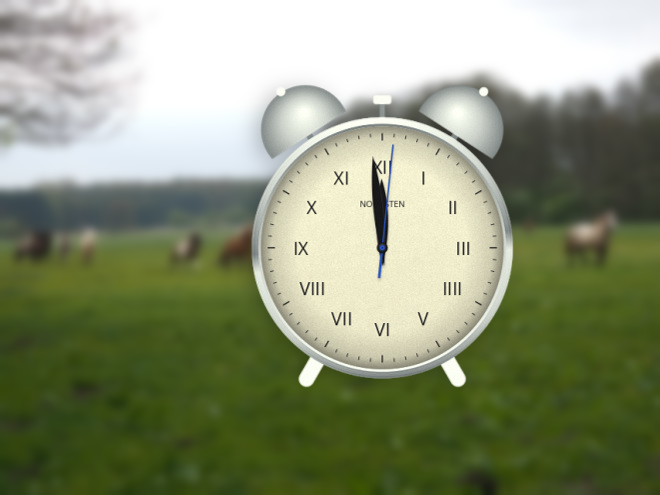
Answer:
{"hour": 11, "minute": 59, "second": 1}
